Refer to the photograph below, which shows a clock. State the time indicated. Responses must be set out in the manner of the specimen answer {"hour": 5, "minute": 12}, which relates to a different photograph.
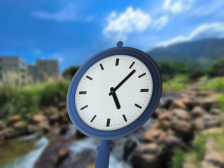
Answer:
{"hour": 5, "minute": 7}
